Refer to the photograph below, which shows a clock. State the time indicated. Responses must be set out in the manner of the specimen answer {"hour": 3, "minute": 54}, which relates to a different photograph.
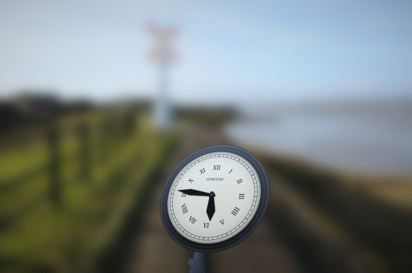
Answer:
{"hour": 5, "minute": 46}
